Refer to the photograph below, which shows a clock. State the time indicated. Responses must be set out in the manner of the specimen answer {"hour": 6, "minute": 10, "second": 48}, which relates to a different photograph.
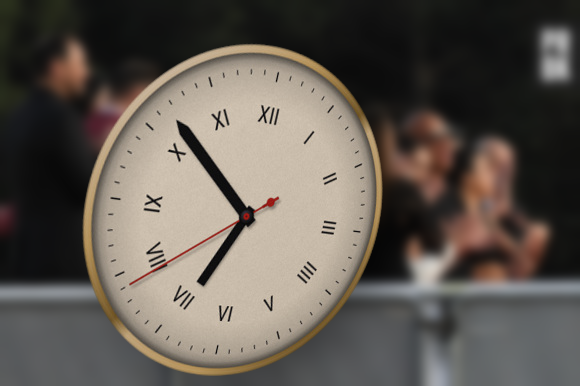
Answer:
{"hour": 6, "minute": 51, "second": 39}
